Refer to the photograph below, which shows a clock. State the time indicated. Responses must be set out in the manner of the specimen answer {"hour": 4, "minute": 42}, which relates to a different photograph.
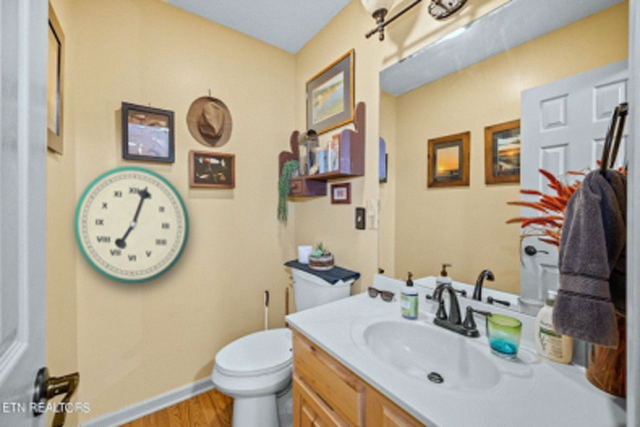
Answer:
{"hour": 7, "minute": 3}
